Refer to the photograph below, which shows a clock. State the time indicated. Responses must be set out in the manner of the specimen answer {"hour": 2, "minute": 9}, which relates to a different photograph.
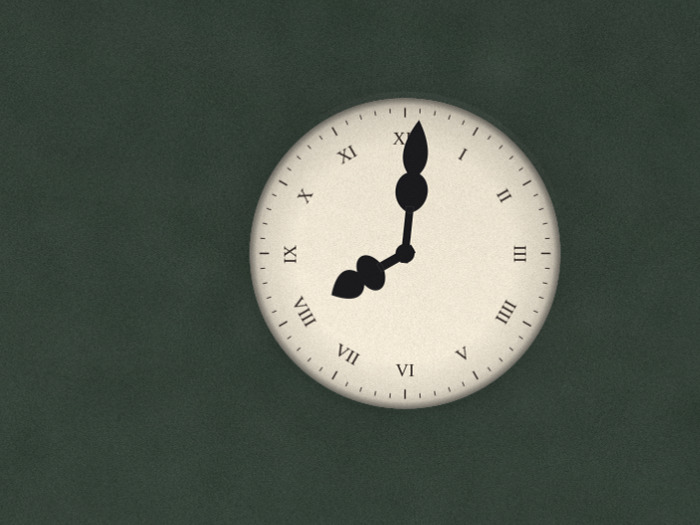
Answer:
{"hour": 8, "minute": 1}
